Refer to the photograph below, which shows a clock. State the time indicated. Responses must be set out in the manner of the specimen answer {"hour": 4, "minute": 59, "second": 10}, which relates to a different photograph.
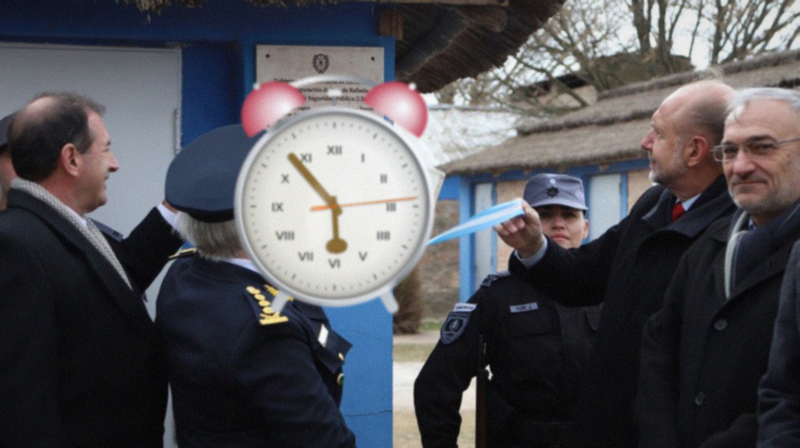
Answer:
{"hour": 5, "minute": 53, "second": 14}
